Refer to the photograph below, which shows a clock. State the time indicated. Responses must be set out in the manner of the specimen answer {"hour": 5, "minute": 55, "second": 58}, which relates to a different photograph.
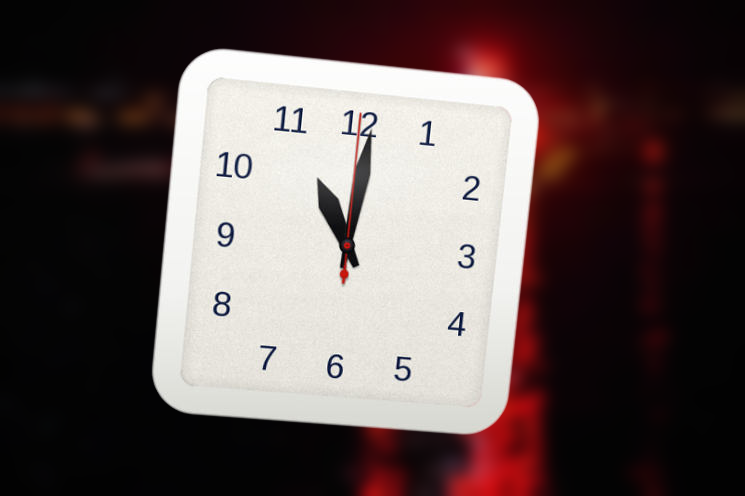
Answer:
{"hour": 11, "minute": 1, "second": 0}
